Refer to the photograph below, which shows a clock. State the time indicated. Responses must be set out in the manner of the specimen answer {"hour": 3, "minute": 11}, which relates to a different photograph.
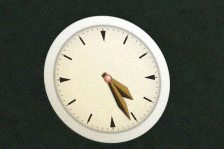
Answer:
{"hour": 4, "minute": 26}
